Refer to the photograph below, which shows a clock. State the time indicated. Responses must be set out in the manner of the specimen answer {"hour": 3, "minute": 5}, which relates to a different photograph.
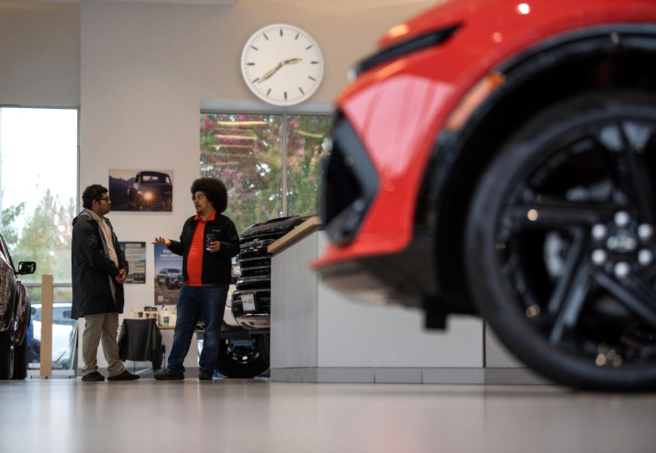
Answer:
{"hour": 2, "minute": 39}
